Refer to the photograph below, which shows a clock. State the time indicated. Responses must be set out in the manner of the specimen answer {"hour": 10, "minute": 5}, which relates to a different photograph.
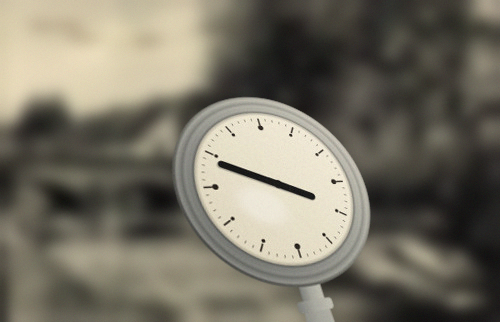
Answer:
{"hour": 3, "minute": 49}
